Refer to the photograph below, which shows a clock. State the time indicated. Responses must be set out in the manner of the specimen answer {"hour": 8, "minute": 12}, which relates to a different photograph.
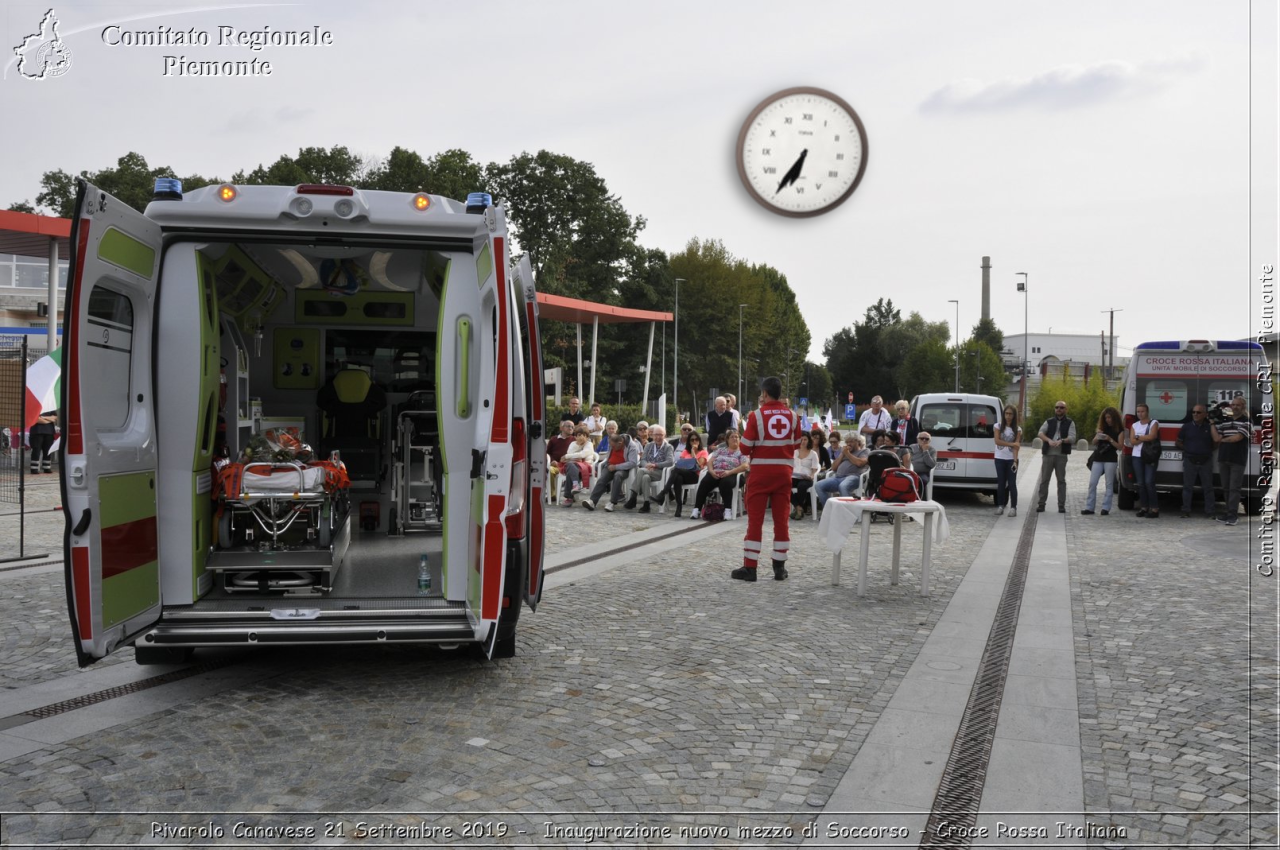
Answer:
{"hour": 6, "minute": 35}
